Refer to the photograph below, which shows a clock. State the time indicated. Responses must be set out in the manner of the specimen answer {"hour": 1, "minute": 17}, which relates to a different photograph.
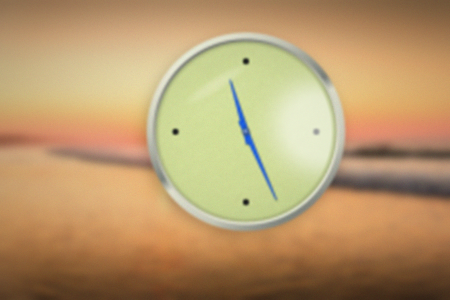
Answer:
{"hour": 11, "minute": 26}
